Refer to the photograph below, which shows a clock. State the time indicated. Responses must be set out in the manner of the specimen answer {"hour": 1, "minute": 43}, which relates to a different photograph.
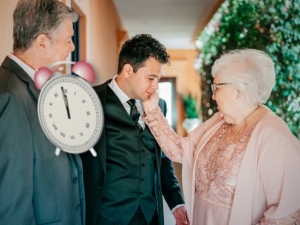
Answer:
{"hour": 11, "minute": 59}
